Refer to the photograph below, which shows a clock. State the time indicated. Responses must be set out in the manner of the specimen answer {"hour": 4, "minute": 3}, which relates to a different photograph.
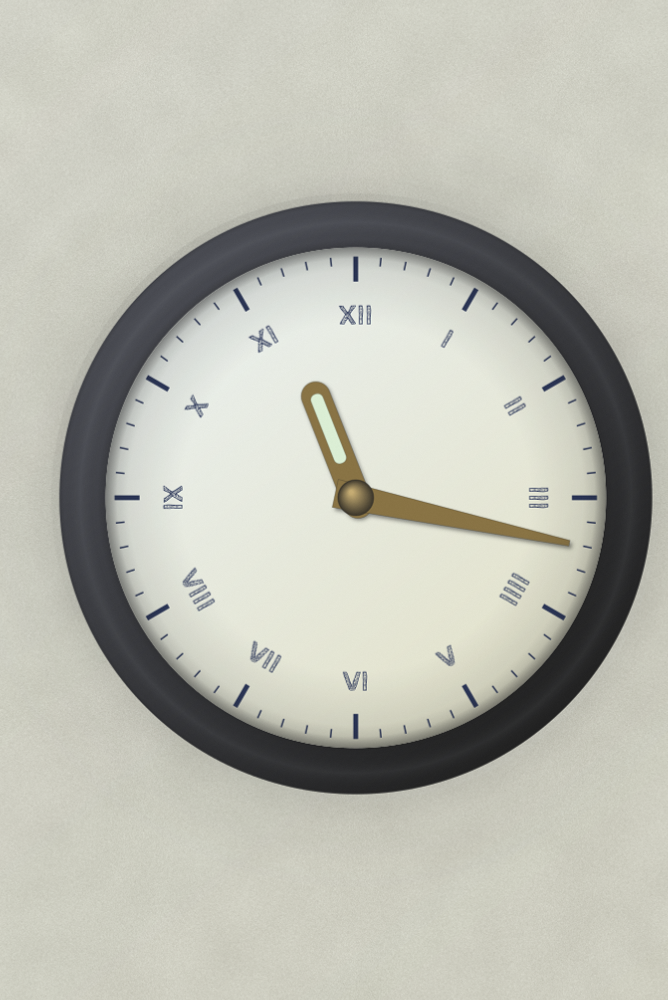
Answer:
{"hour": 11, "minute": 17}
